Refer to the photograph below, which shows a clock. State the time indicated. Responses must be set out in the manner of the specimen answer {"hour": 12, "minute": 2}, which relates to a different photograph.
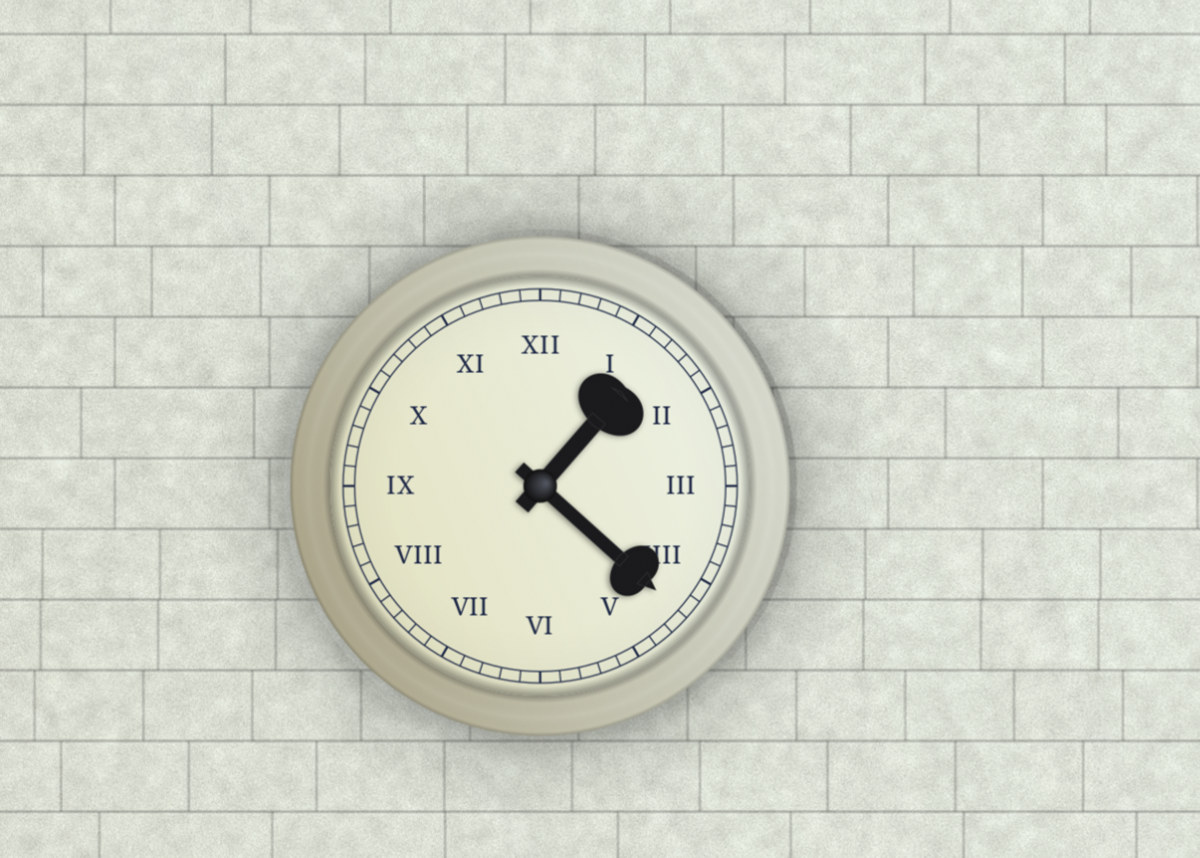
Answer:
{"hour": 1, "minute": 22}
